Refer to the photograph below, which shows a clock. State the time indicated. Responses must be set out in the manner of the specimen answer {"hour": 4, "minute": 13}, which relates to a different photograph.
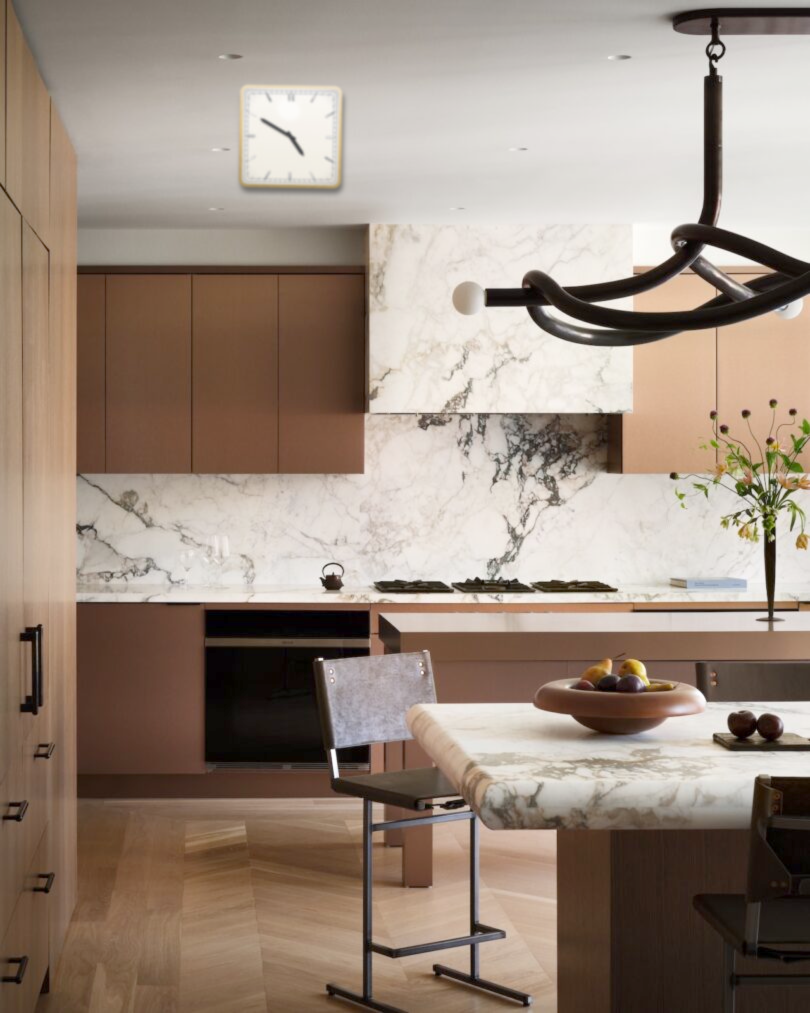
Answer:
{"hour": 4, "minute": 50}
